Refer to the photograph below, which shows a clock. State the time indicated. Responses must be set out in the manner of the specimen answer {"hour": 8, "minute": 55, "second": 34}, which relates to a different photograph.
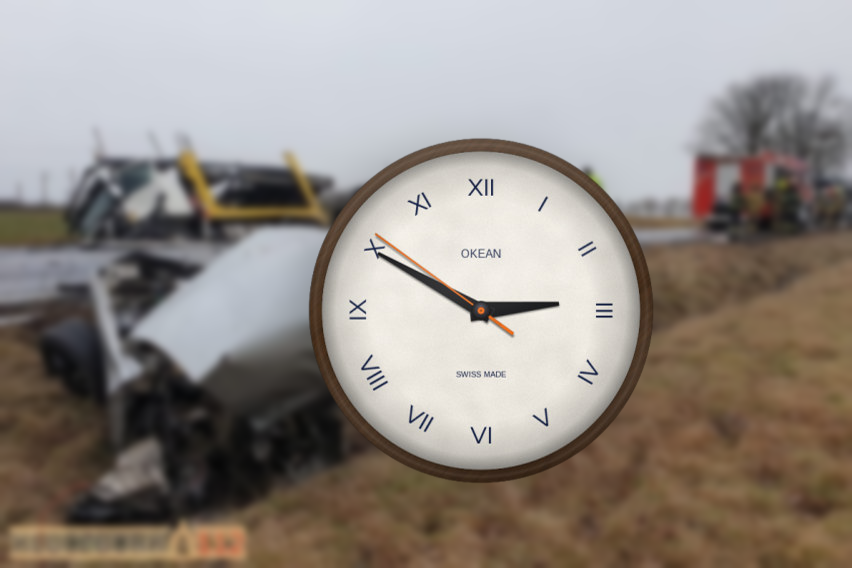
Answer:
{"hour": 2, "minute": 49, "second": 51}
